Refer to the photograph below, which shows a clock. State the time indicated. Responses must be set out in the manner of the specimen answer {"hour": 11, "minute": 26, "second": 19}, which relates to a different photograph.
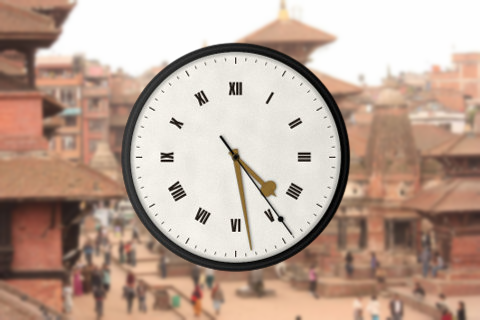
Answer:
{"hour": 4, "minute": 28, "second": 24}
